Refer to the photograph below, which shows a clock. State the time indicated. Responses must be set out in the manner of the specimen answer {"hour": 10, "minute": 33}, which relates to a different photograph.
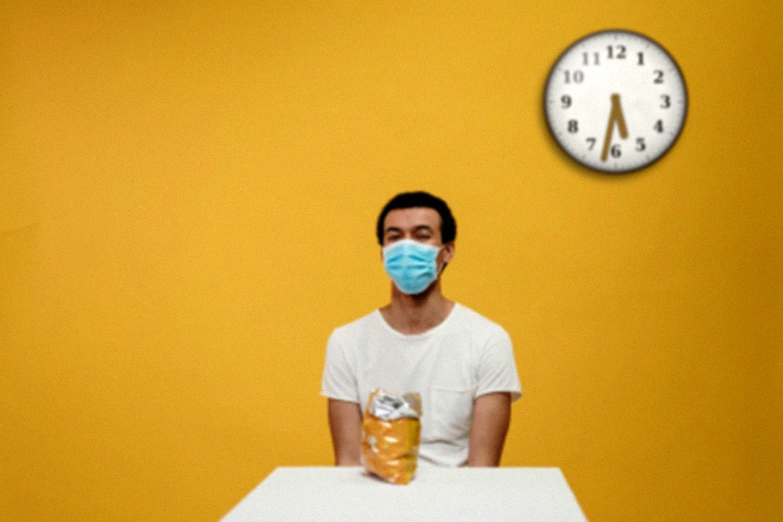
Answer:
{"hour": 5, "minute": 32}
